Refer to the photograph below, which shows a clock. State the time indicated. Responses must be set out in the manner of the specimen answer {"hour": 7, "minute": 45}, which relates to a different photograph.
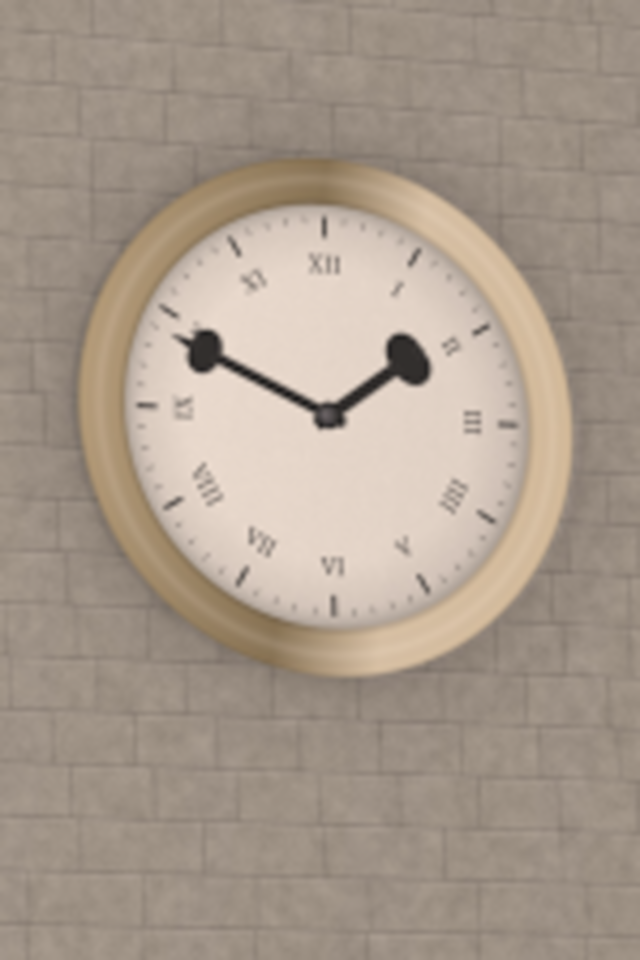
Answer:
{"hour": 1, "minute": 49}
